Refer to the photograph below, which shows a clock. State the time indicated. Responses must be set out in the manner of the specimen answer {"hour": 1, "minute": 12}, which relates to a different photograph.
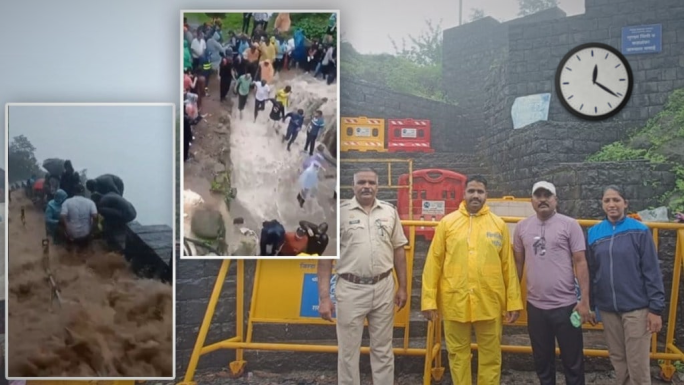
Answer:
{"hour": 12, "minute": 21}
